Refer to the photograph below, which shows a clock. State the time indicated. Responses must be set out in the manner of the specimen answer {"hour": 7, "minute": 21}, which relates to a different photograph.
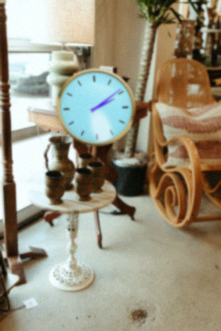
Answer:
{"hour": 2, "minute": 9}
